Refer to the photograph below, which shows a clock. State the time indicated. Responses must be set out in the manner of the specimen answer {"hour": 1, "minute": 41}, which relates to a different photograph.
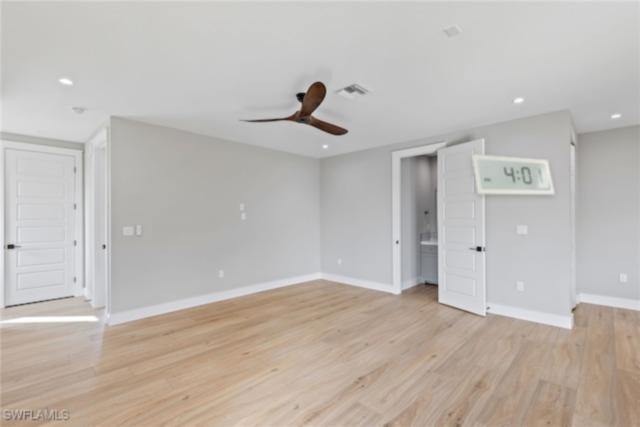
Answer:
{"hour": 4, "minute": 1}
